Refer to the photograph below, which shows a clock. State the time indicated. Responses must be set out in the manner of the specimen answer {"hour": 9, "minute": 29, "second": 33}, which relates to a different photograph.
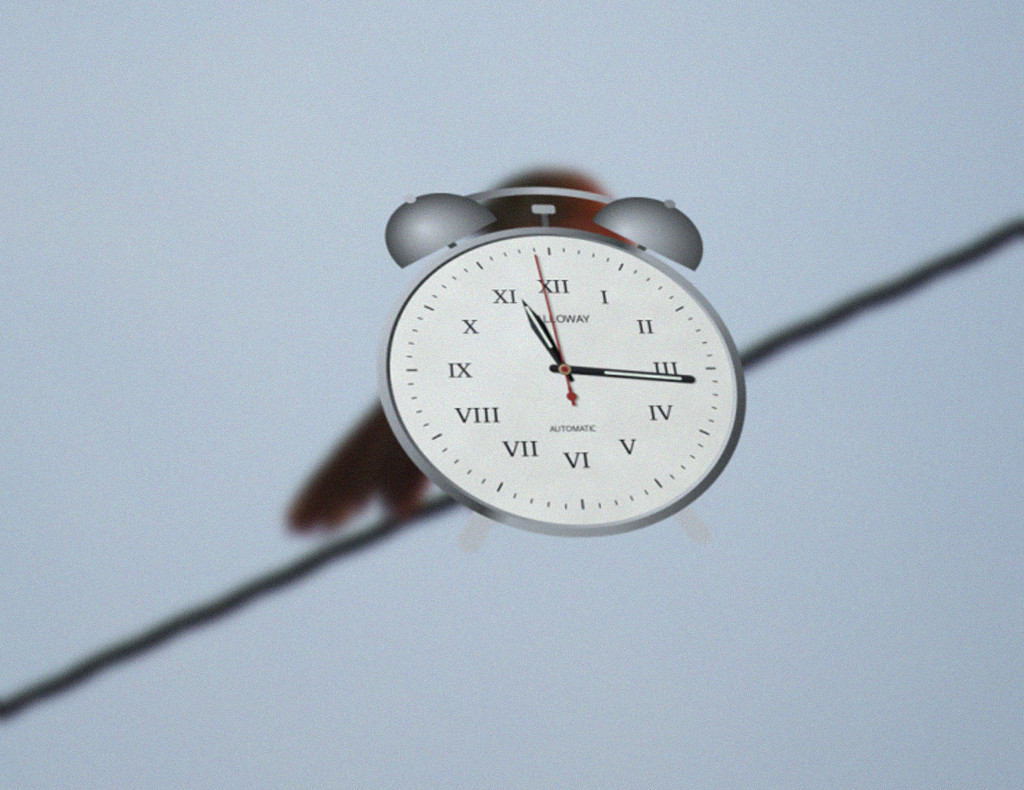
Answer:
{"hour": 11, "minute": 15, "second": 59}
